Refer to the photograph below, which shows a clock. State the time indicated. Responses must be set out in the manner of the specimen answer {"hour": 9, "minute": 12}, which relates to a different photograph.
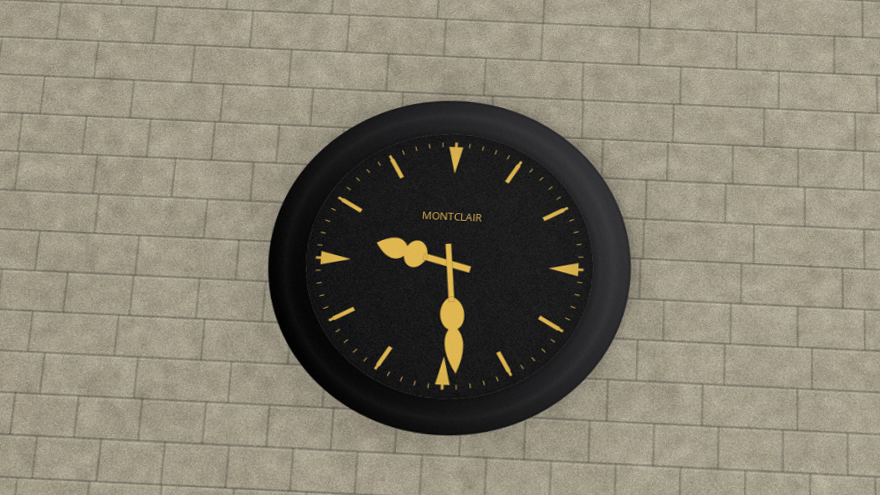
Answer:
{"hour": 9, "minute": 29}
